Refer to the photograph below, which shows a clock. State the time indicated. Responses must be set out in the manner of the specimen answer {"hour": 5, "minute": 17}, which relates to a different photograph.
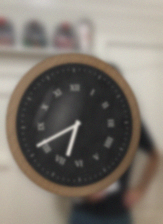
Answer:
{"hour": 6, "minute": 41}
